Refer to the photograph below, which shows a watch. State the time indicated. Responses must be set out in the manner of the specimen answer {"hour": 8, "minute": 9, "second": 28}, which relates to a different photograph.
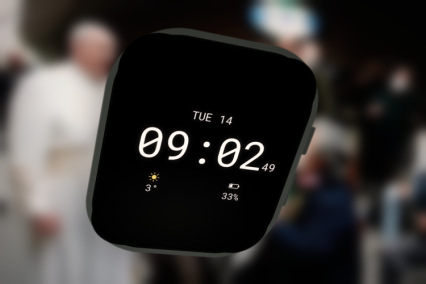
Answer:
{"hour": 9, "minute": 2, "second": 49}
